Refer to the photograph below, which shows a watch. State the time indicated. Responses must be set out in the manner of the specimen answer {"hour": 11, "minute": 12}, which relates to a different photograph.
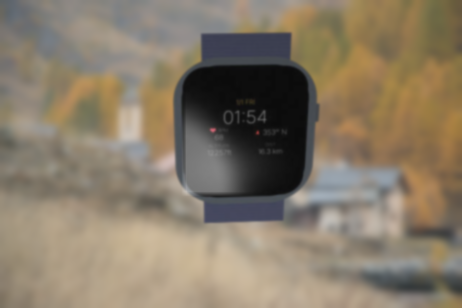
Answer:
{"hour": 1, "minute": 54}
